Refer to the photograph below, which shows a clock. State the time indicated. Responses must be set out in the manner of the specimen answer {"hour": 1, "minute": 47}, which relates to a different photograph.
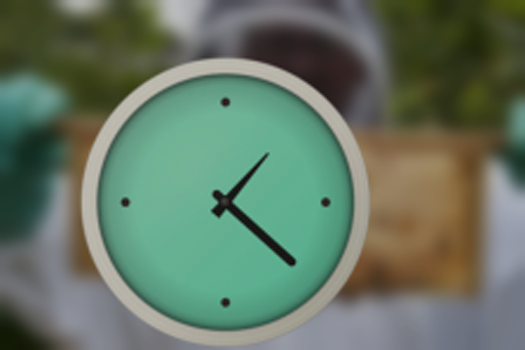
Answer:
{"hour": 1, "minute": 22}
